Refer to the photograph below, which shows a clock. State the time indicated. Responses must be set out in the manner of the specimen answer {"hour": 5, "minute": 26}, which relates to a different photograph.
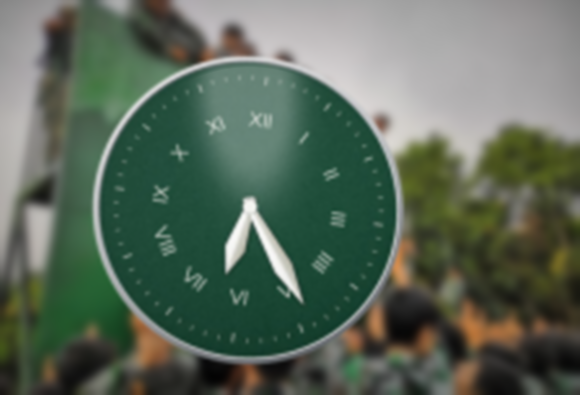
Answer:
{"hour": 6, "minute": 24}
